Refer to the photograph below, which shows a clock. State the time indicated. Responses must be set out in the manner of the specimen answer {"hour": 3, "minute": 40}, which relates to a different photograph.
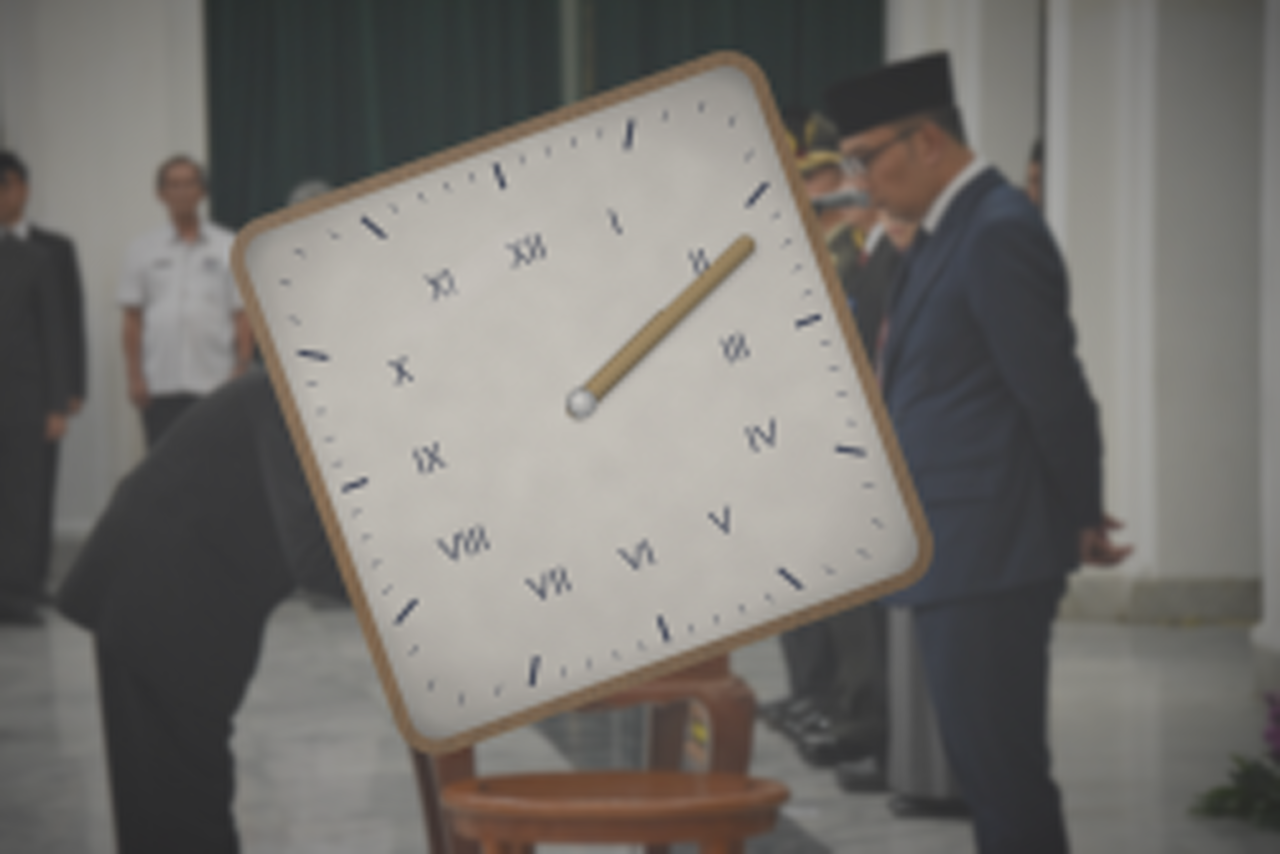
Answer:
{"hour": 2, "minute": 11}
